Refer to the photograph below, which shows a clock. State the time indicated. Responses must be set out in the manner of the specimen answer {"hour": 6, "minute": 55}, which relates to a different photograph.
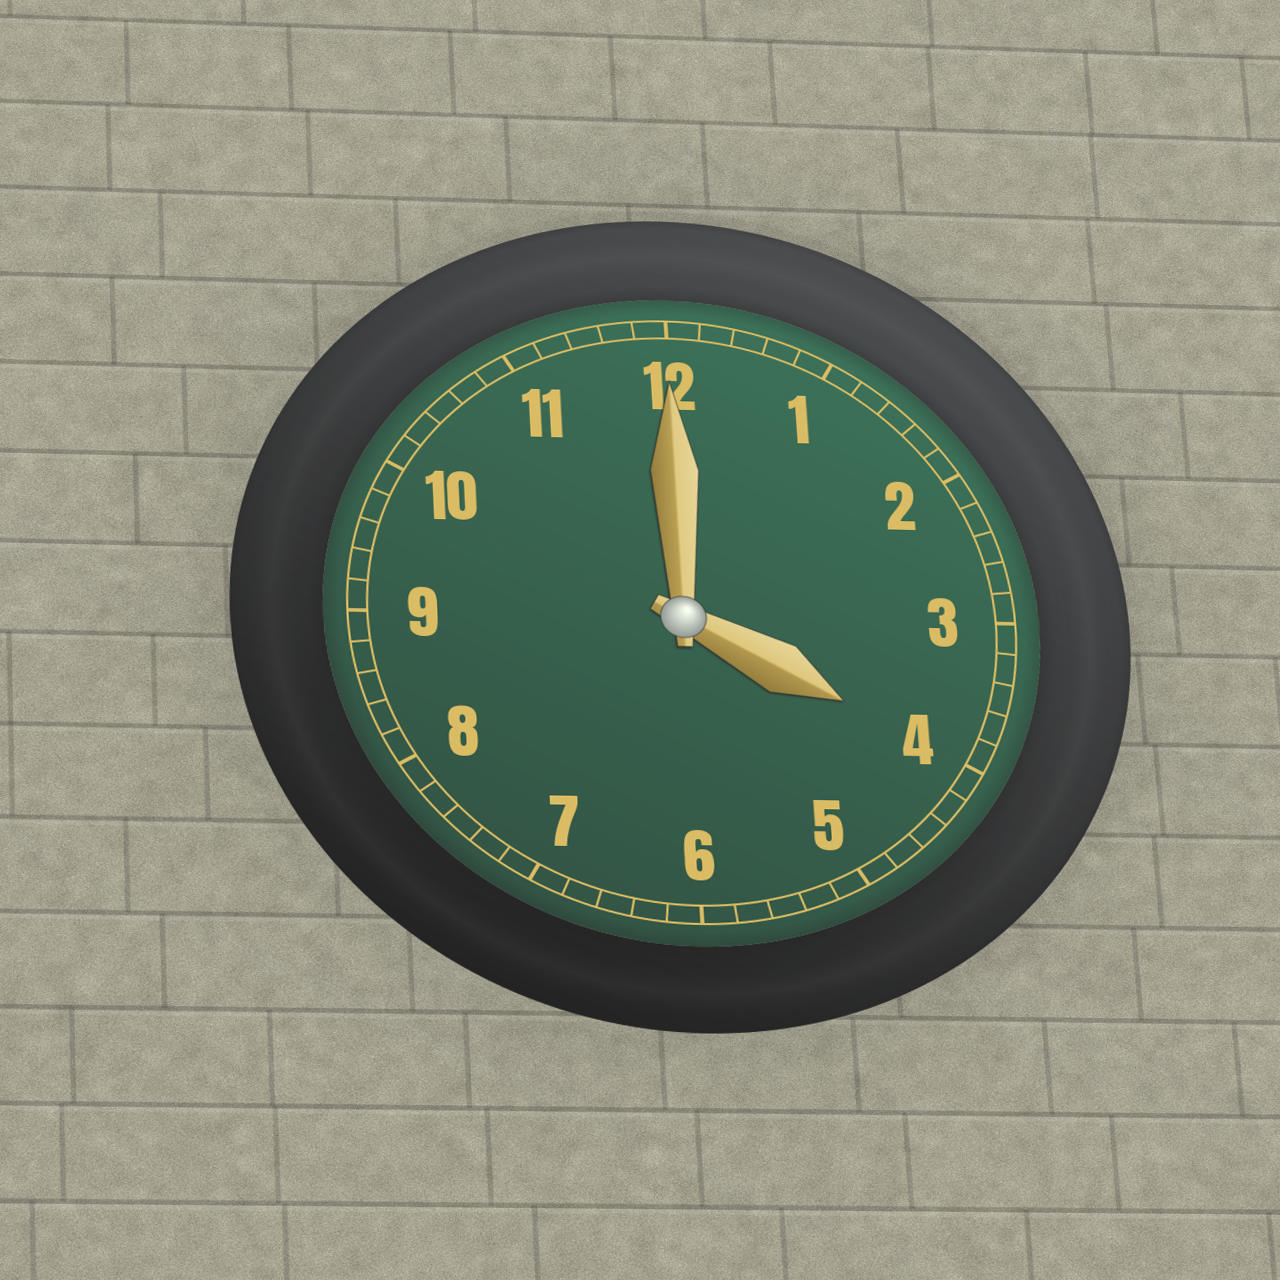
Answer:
{"hour": 4, "minute": 0}
